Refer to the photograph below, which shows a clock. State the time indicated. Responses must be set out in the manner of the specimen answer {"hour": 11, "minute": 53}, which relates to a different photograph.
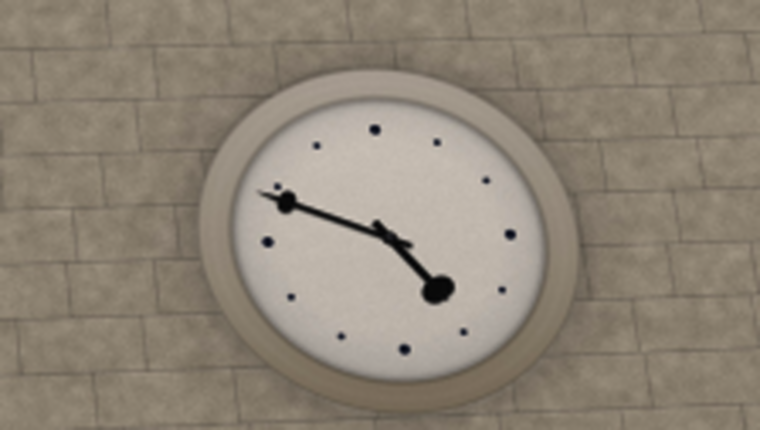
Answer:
{"hour": 4, "minute": 49}
